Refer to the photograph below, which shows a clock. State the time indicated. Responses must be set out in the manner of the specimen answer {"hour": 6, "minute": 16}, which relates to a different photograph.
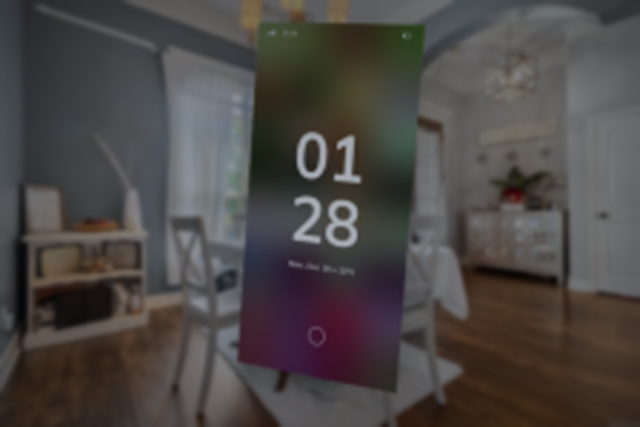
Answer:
{"hour": 1, "minute": 28}
